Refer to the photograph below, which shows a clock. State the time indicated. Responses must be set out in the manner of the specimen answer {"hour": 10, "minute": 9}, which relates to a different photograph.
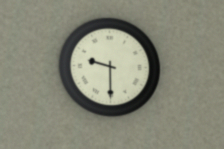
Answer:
{"hour": 9, "minute": 30}
